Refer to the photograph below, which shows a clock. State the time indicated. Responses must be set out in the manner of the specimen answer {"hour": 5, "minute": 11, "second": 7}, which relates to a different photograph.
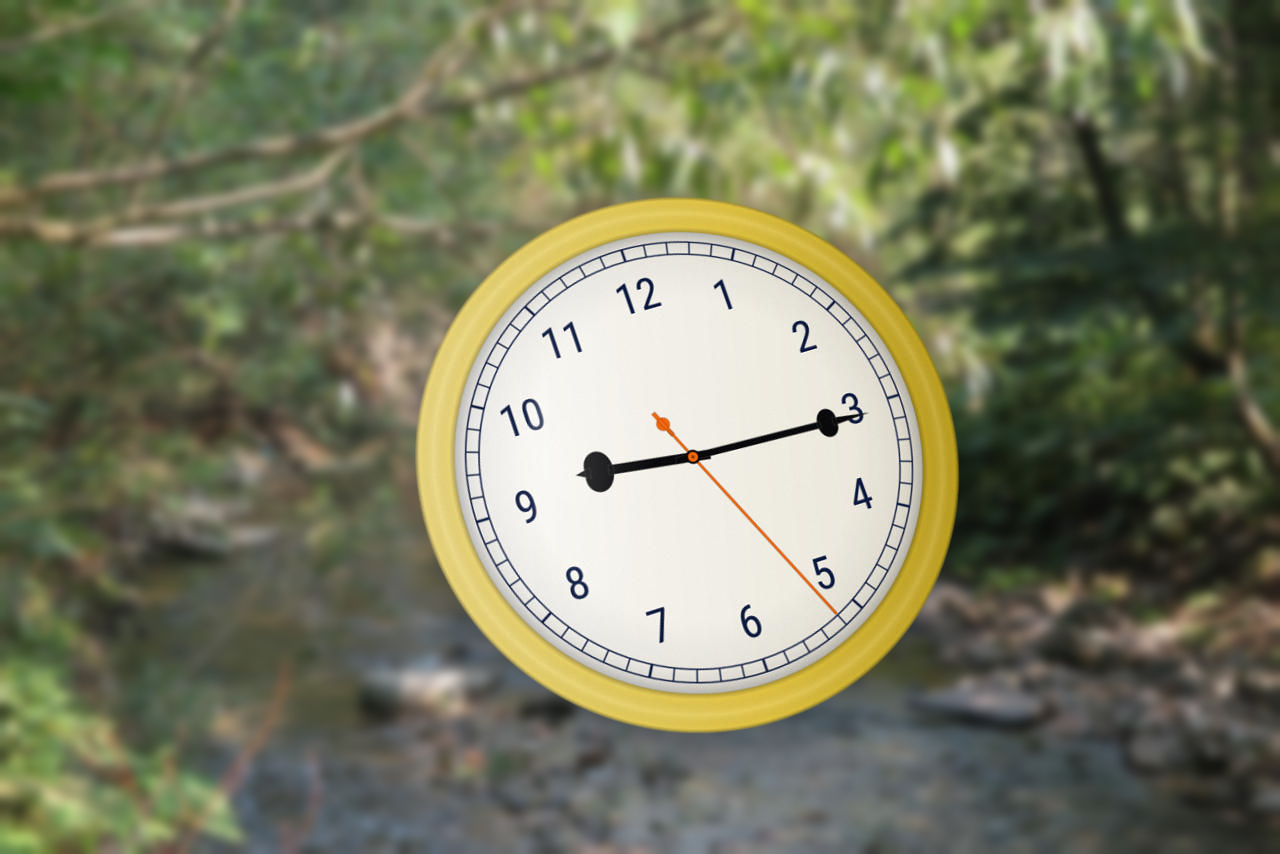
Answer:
{"hour": 9, "minute": 15, "second": 26}
